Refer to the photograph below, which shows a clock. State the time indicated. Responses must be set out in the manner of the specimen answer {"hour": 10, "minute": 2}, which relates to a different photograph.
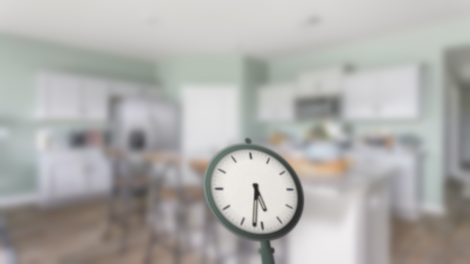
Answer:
{"hour": 5, "minute": 32}
